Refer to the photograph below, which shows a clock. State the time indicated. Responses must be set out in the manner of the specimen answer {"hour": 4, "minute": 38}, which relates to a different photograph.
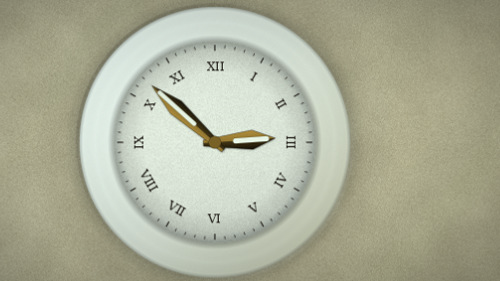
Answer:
{"hour": 2, "minute": 52}
